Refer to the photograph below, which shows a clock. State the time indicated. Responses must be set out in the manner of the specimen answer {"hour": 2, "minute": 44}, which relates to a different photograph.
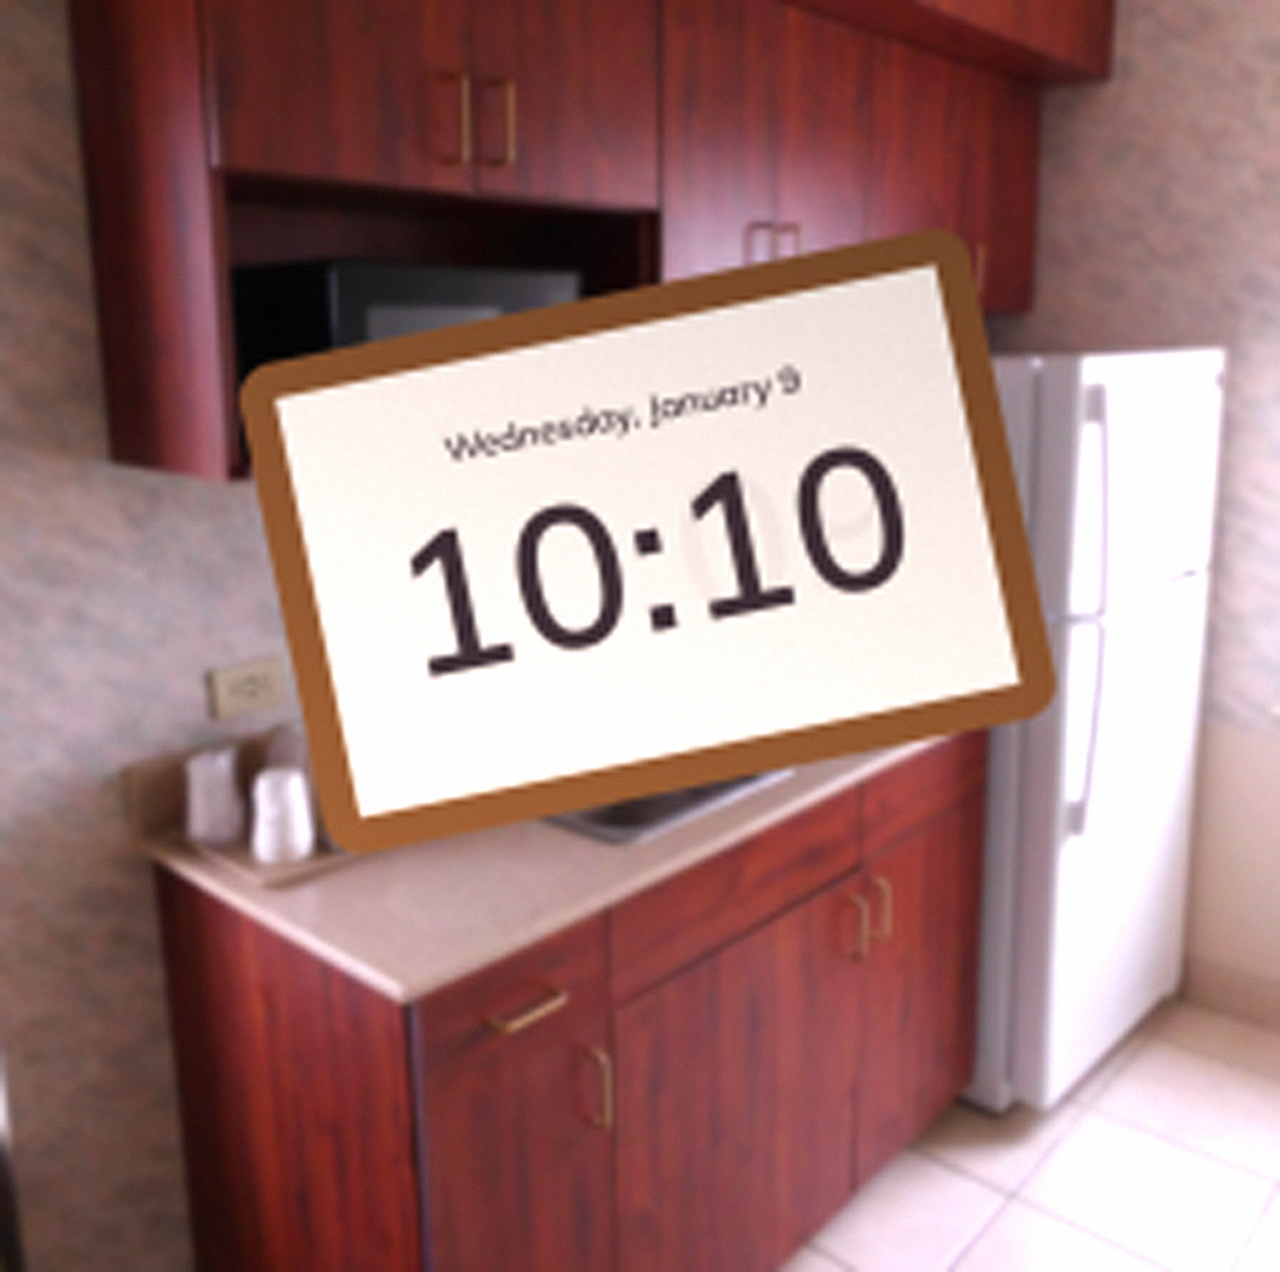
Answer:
{"hour": 10, "minute": 10}
